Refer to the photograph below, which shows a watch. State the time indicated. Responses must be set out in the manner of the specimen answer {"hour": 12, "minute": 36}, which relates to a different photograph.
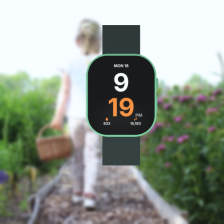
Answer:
{"hour": 9, "minute": 19}
